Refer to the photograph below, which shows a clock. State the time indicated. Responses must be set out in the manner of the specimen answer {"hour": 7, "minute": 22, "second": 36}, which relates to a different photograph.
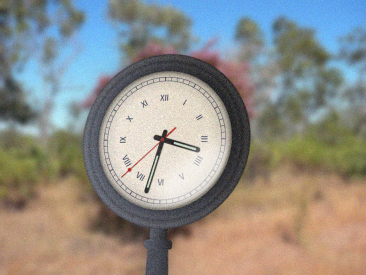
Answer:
{"hour": 3, "minute": 32, "second": 38}
